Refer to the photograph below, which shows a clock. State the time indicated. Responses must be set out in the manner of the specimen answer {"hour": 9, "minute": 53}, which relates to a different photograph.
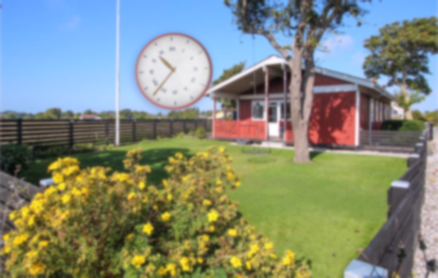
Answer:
{"hour": 10, "minute": 37}
